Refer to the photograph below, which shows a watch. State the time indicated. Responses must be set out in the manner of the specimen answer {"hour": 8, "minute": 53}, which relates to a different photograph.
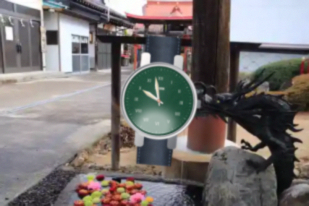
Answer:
{"hour": 9, "minute": 58}
